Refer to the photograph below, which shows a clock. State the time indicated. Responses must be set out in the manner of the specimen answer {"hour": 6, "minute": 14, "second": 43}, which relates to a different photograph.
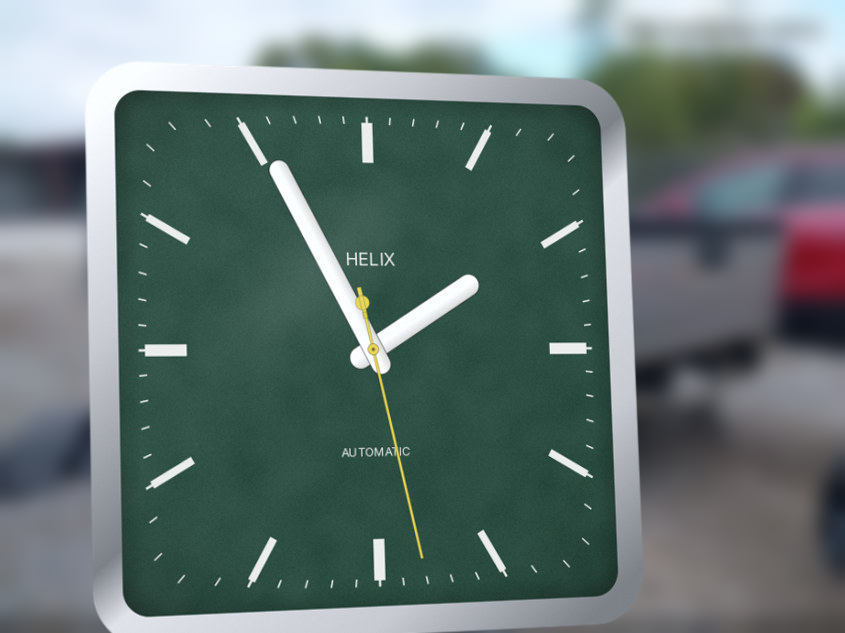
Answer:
{"hour": 1, "minute": 55, "second": 28}
